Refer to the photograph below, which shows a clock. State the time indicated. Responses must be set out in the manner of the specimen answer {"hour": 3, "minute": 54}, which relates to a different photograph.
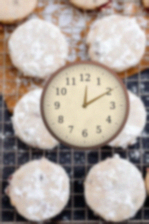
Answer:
{"hour": 12, "minute": 10}
